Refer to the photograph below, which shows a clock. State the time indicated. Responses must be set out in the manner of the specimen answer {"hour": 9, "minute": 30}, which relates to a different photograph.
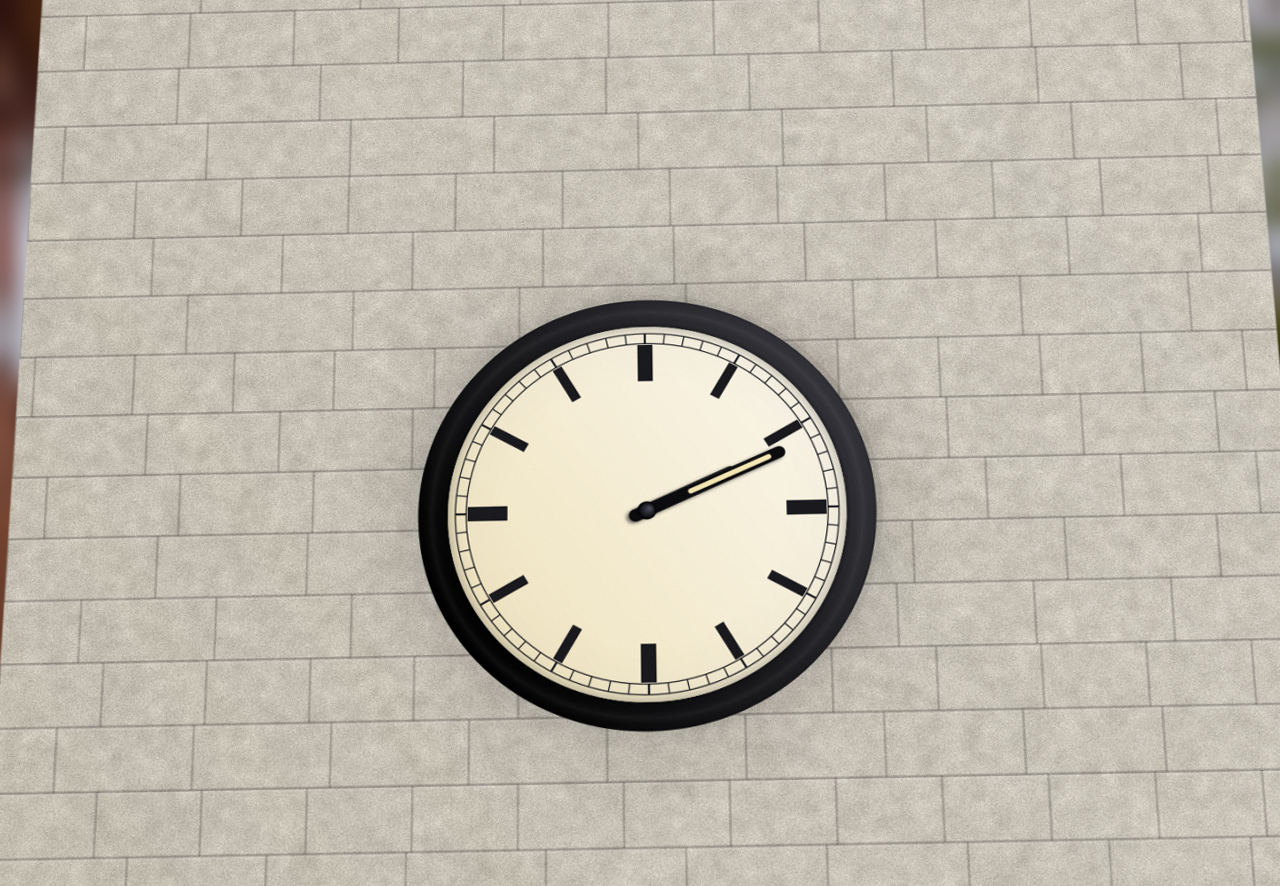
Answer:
{"hour": 2, "minute": 11}
